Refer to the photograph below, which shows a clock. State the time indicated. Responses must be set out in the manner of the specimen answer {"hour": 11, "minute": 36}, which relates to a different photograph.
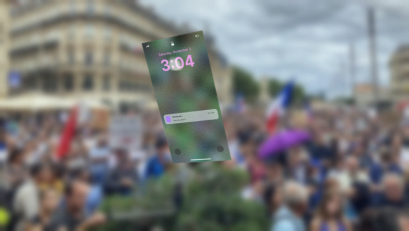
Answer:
{"hour": 3, "minute": 4}
